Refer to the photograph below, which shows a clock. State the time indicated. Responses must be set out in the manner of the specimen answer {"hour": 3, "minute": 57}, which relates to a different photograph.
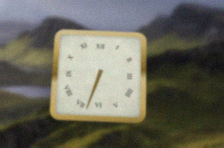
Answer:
{"hour": 6, "minute": 33}
